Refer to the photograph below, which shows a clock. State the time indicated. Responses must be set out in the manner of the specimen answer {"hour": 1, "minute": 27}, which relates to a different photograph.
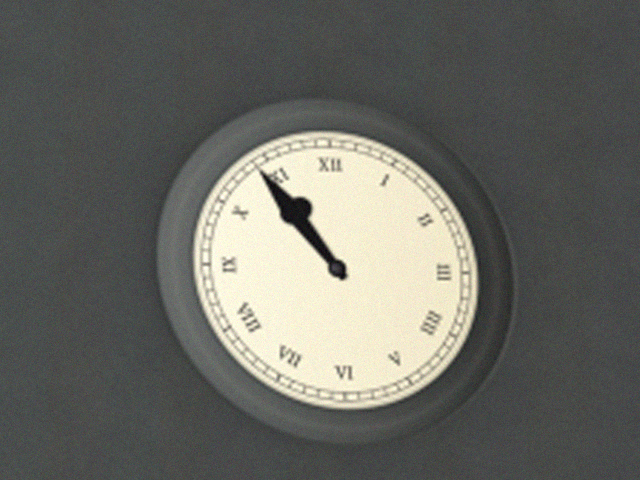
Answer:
{"hour": 10, "minute": 54}
